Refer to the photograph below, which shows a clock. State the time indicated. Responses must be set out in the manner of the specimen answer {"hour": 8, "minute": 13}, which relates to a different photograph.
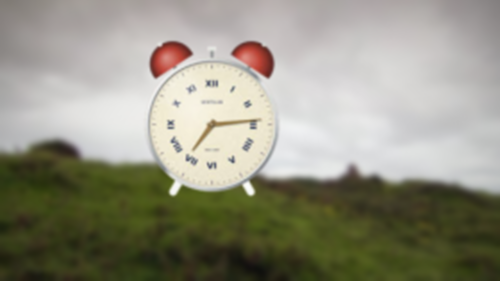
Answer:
{"hour": 7, "minute": 14}
